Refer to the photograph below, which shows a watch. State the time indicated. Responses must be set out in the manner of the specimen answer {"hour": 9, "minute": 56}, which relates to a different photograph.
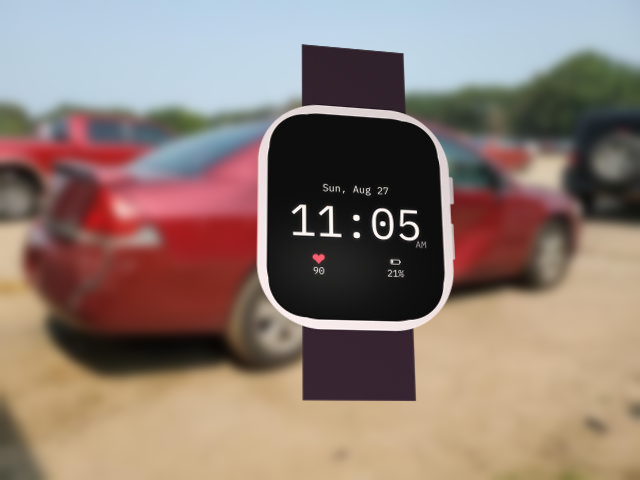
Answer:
{"hour": 11, "minute": 5}
